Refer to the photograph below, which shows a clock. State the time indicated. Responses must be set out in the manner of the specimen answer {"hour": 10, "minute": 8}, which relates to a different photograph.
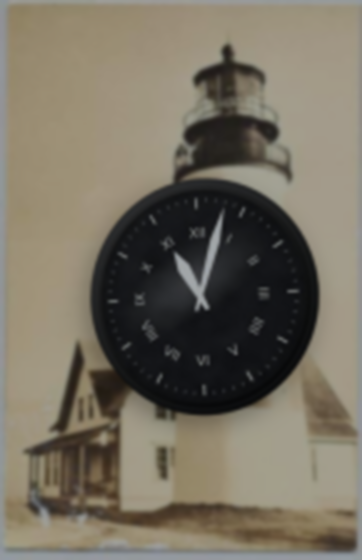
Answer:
{"hour": 11, "minute": 3}
